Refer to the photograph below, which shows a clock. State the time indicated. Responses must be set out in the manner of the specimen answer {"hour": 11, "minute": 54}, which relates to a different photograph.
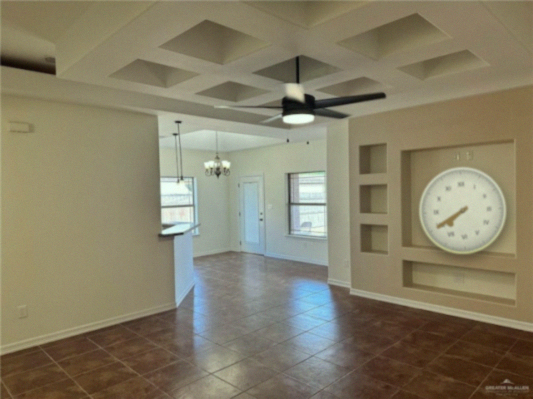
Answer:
{"hour": 7, "minute": 40}
